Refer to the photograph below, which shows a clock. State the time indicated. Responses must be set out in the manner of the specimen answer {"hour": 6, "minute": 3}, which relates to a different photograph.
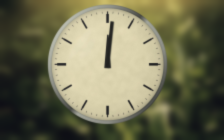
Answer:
{"hour": 12, "minute": 1}
